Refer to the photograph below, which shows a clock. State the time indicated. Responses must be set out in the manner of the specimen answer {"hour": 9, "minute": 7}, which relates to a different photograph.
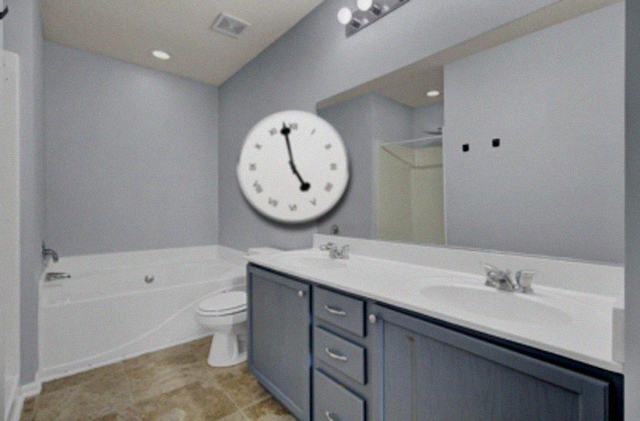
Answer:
{"hour": 4, "minute": 58}
